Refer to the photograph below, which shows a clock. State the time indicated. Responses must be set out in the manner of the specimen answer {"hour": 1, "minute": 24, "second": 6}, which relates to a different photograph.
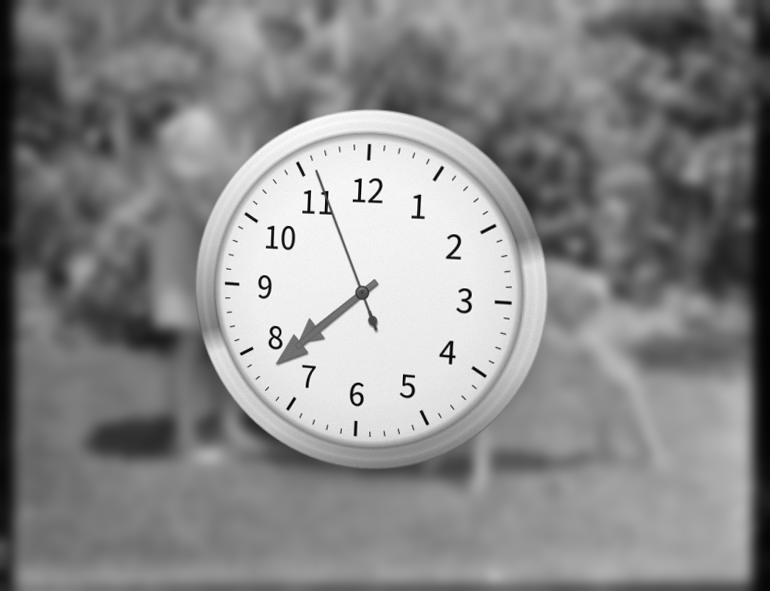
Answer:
{"hour": 7, "minute": 37, "second": 56}
